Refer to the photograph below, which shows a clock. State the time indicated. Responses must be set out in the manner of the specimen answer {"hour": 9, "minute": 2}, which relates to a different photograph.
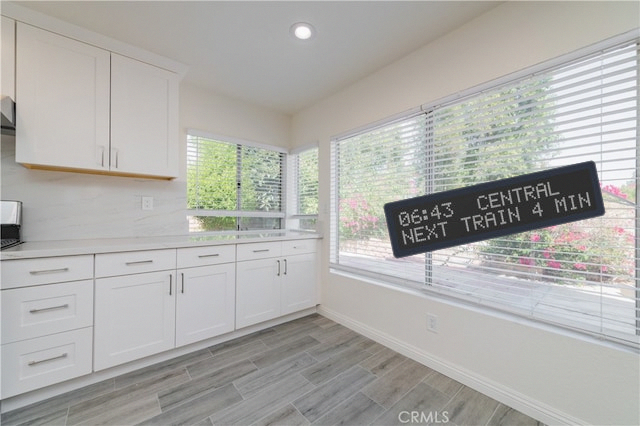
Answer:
{"hour": 6, "minute": 43}
